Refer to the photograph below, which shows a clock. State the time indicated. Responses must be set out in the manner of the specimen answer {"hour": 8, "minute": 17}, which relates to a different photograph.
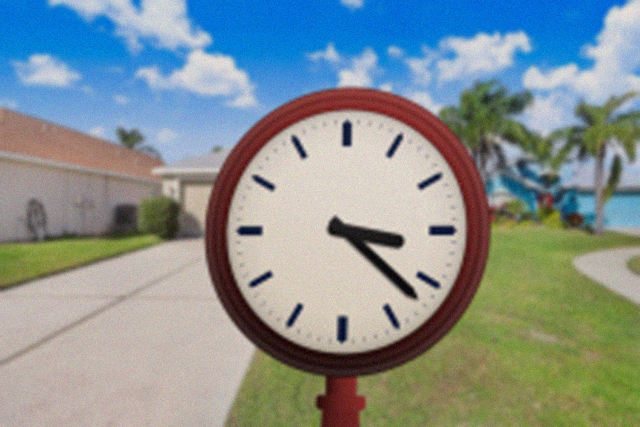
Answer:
{"hour": 3, "minute": 22}
